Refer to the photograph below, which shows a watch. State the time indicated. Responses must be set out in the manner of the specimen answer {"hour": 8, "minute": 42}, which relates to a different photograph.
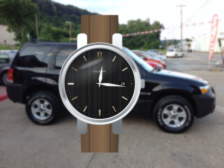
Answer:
{"hour": 12, "minute": 16}
